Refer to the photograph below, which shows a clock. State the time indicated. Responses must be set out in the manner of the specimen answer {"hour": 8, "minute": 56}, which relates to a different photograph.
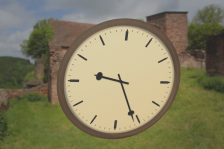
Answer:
{"hour": 9, "minute": 26}
